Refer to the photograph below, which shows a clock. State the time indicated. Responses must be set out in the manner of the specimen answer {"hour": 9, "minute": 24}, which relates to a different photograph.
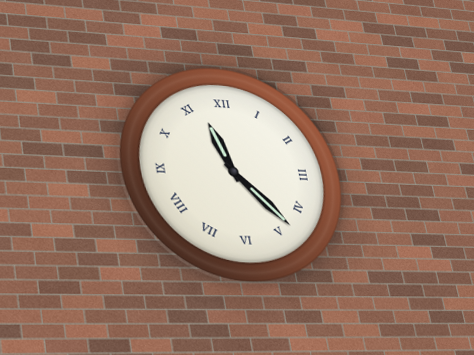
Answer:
{"hour": 11, "minute": 23}
